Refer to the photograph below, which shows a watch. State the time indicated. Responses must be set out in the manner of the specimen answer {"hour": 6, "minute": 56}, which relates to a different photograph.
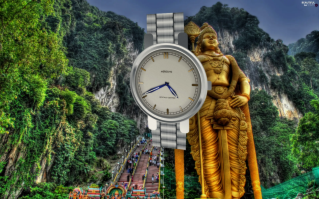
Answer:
{"hour": 4, "minute": 41}
